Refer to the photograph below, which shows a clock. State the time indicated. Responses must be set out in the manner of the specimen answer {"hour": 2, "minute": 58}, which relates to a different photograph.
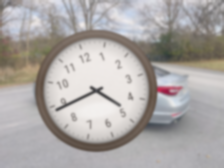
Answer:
{"hour": 4, "minute": 44}
